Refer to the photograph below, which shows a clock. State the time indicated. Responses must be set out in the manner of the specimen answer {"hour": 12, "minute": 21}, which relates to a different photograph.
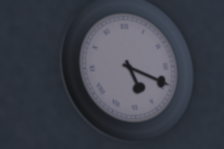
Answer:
{"hour": 5, "minute": 19}
